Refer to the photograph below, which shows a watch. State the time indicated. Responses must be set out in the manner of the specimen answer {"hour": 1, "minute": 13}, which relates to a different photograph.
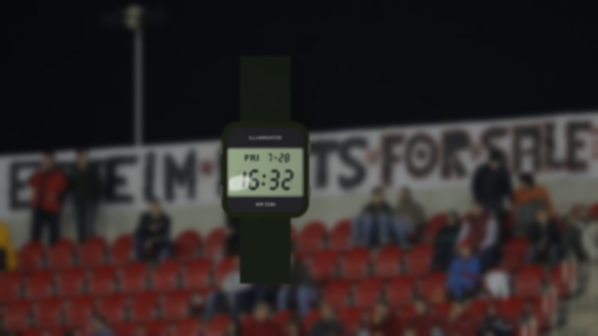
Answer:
{"hour": 16, "minute": 32}
